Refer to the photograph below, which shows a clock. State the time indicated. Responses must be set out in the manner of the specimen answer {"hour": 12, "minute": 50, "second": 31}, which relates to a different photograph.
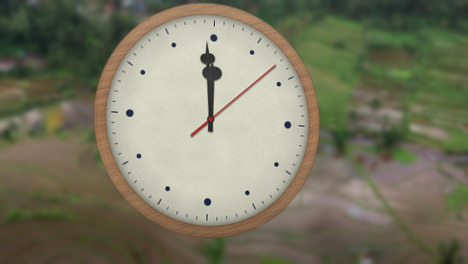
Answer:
{"hour": 11, "minute": 59, "second": 8}
